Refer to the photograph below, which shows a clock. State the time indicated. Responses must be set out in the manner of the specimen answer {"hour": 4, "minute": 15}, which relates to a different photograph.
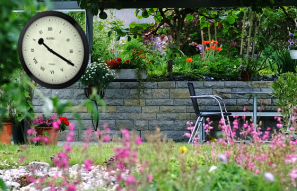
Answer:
{"hour": 10, "minute": 20}
